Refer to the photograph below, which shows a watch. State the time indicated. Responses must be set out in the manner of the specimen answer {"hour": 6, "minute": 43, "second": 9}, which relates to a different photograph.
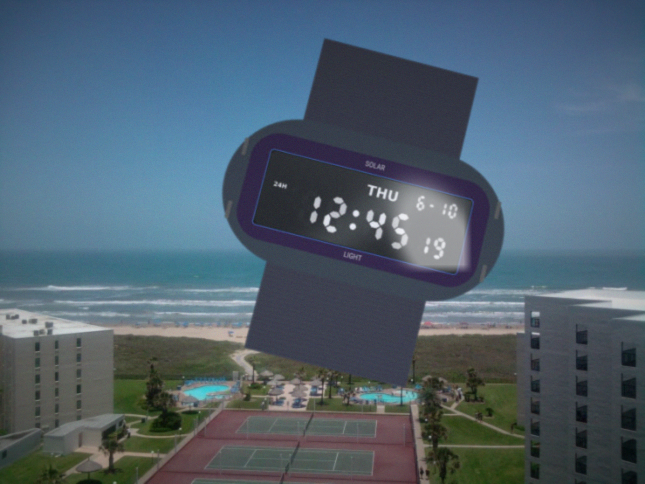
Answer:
{"hour": 12, "minute": 45, "second": 19}
